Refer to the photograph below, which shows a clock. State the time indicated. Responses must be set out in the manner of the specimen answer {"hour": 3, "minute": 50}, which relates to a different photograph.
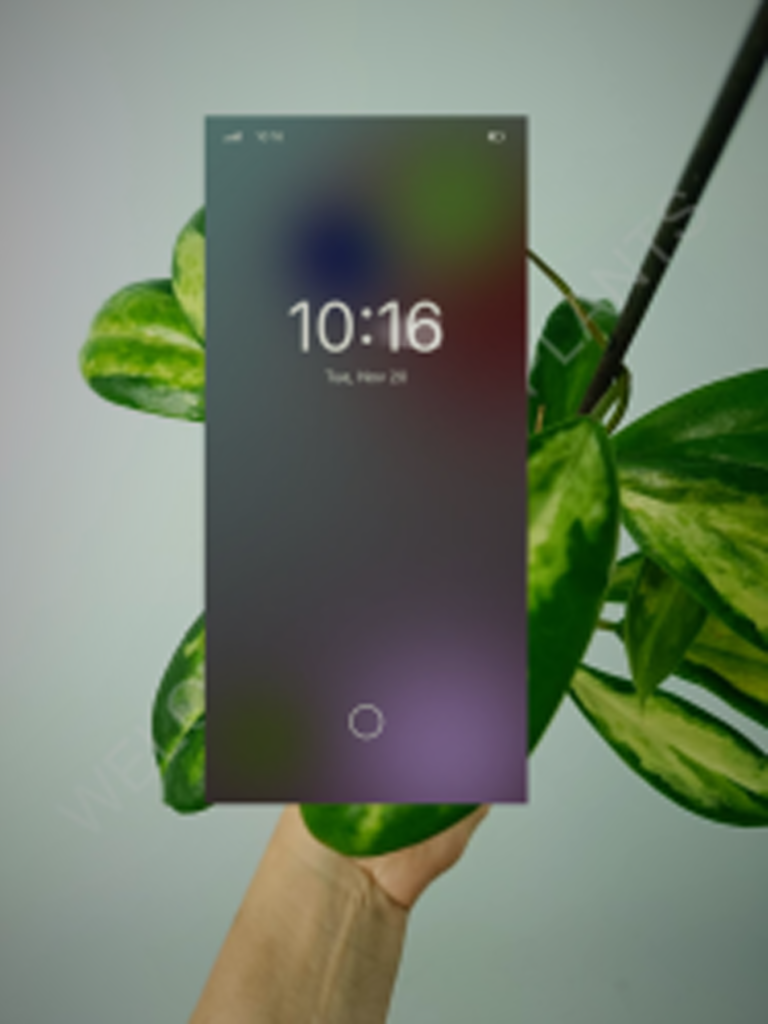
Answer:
{"hour": 10, "minute": 16}
